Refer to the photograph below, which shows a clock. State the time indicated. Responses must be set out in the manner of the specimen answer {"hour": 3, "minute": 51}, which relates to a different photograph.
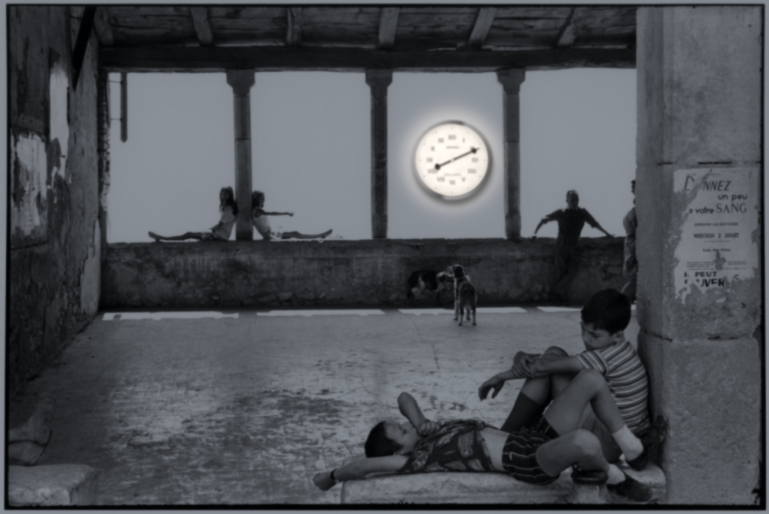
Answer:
{"hour": 8, "minute": 11}
